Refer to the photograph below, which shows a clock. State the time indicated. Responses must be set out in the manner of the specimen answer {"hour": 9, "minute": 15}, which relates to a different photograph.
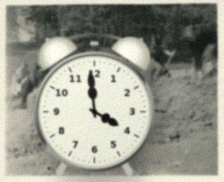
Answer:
{"hour": 3, "minute": 59}
